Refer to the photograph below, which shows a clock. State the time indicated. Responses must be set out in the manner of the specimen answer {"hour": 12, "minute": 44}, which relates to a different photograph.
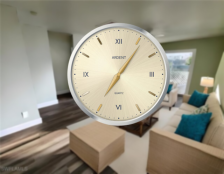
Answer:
{"hour": 7, "minute": 6}
